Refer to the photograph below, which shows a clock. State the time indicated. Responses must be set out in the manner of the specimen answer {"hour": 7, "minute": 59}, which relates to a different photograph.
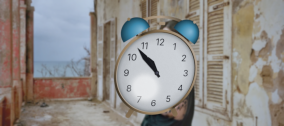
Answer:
{"hour": 10, "minute": 53}
